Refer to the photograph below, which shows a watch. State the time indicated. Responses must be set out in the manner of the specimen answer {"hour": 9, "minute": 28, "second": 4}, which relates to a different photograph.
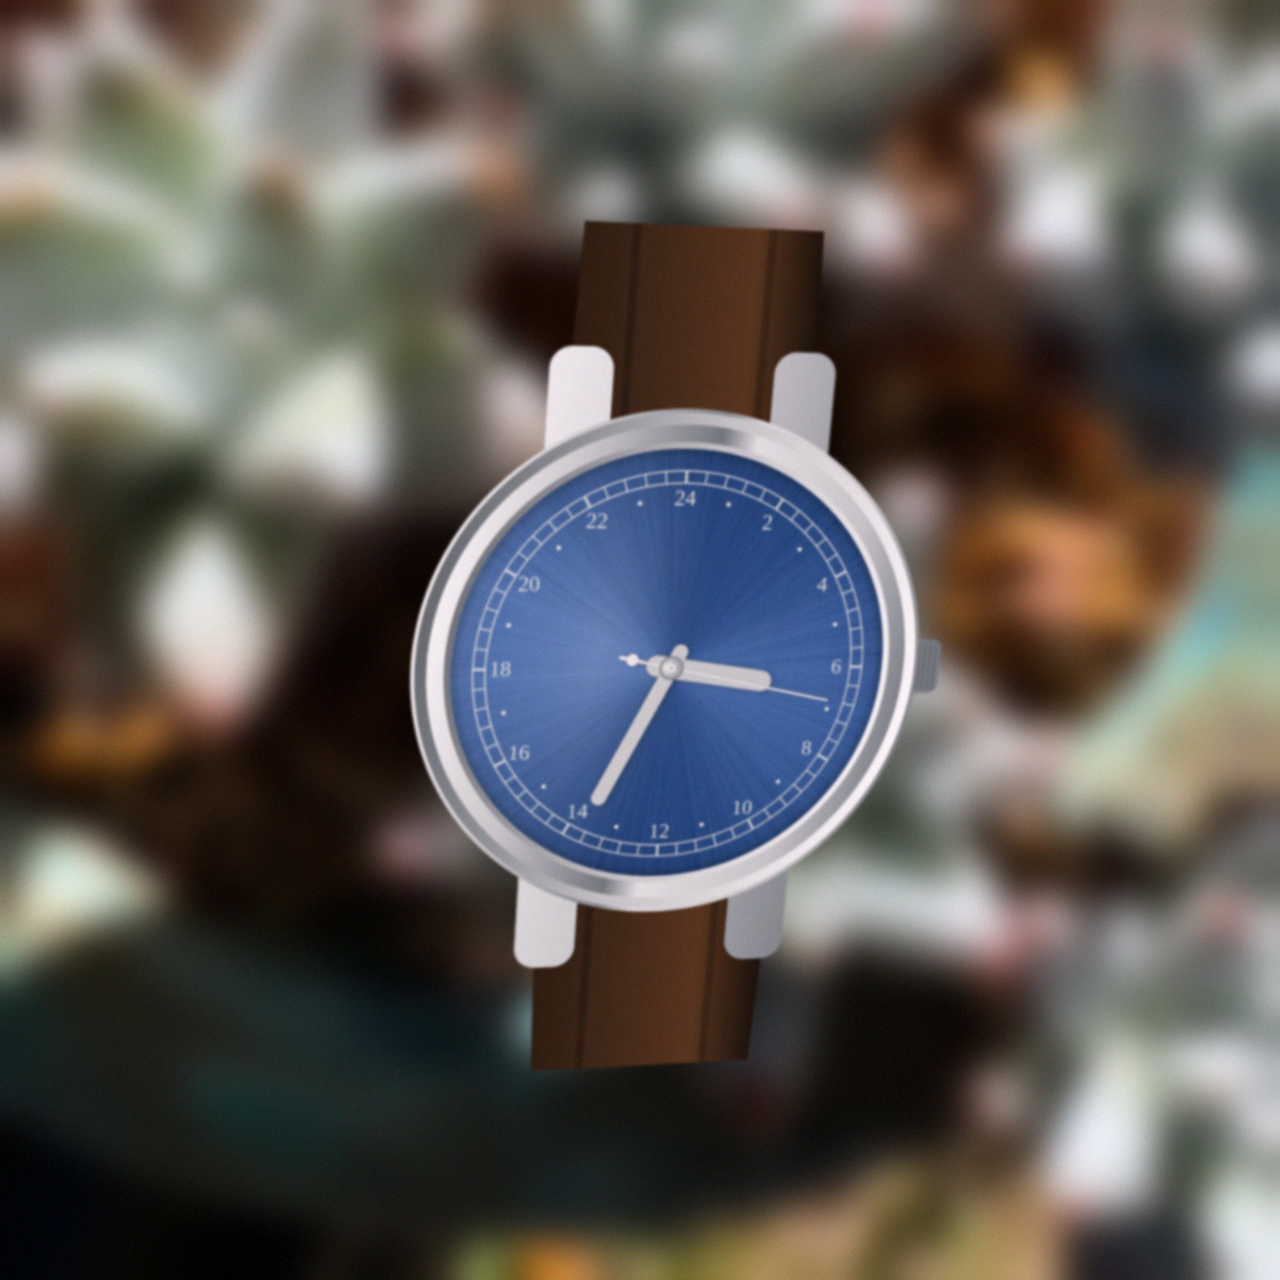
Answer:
{"hour": 6, "minute": 34, "second": 17}
